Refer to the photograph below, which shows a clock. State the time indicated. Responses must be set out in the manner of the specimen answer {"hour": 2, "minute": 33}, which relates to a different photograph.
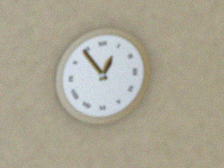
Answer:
{"hour": 12, "minute": 54}
